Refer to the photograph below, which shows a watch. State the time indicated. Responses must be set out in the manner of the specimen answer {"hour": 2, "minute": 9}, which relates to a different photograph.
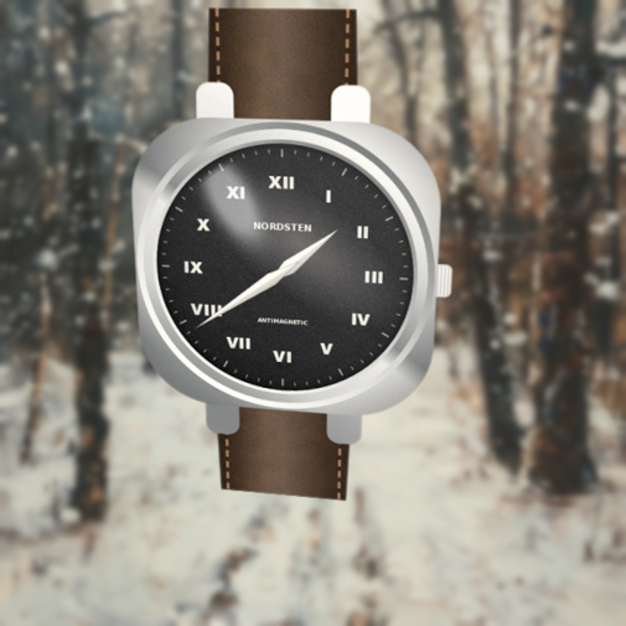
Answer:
{"hour": 1, "minute": 39}
